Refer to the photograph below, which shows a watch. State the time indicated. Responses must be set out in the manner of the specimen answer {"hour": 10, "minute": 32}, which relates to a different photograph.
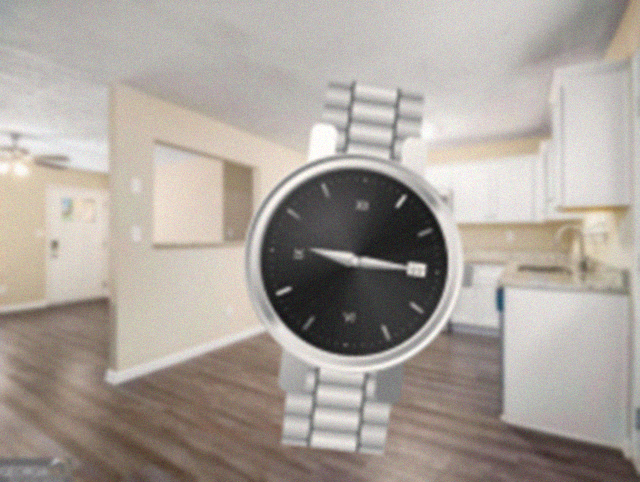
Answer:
{"hour": 9, "minute": 15}
